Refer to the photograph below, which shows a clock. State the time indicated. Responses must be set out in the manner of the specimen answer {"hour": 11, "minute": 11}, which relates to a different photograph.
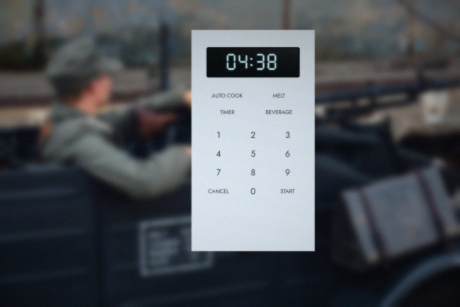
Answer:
{"hour": 4, "minute": 38}
